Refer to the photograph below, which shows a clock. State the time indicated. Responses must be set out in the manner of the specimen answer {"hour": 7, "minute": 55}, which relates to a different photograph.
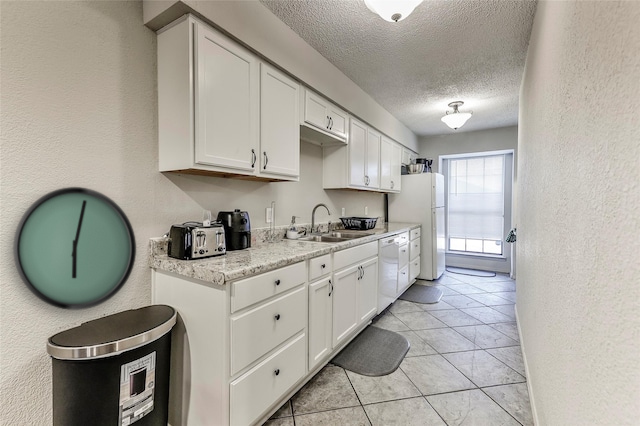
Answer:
{"hour": 6, "minute": 2}
